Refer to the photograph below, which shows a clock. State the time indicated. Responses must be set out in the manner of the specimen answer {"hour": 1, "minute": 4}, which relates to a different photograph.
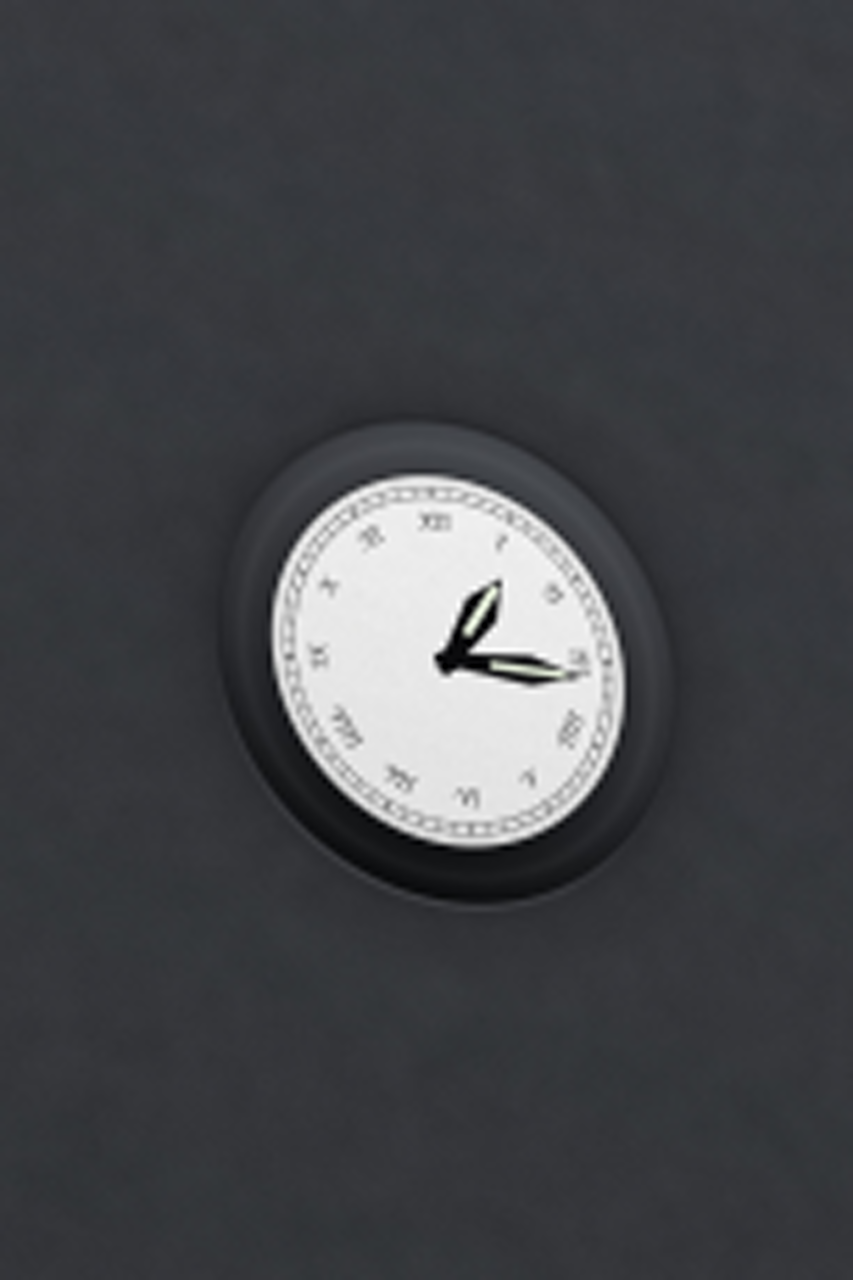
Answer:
{"hour": 1, "minute": 16}
